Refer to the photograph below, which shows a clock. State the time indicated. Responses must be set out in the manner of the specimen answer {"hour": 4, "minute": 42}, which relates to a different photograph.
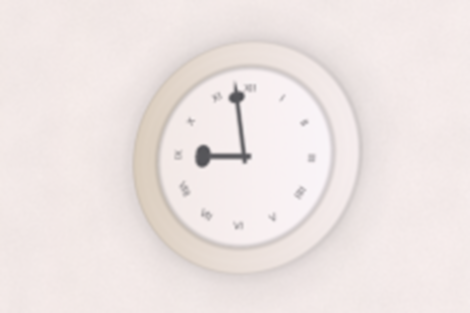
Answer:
{"hour": 8, "minute": 58}
